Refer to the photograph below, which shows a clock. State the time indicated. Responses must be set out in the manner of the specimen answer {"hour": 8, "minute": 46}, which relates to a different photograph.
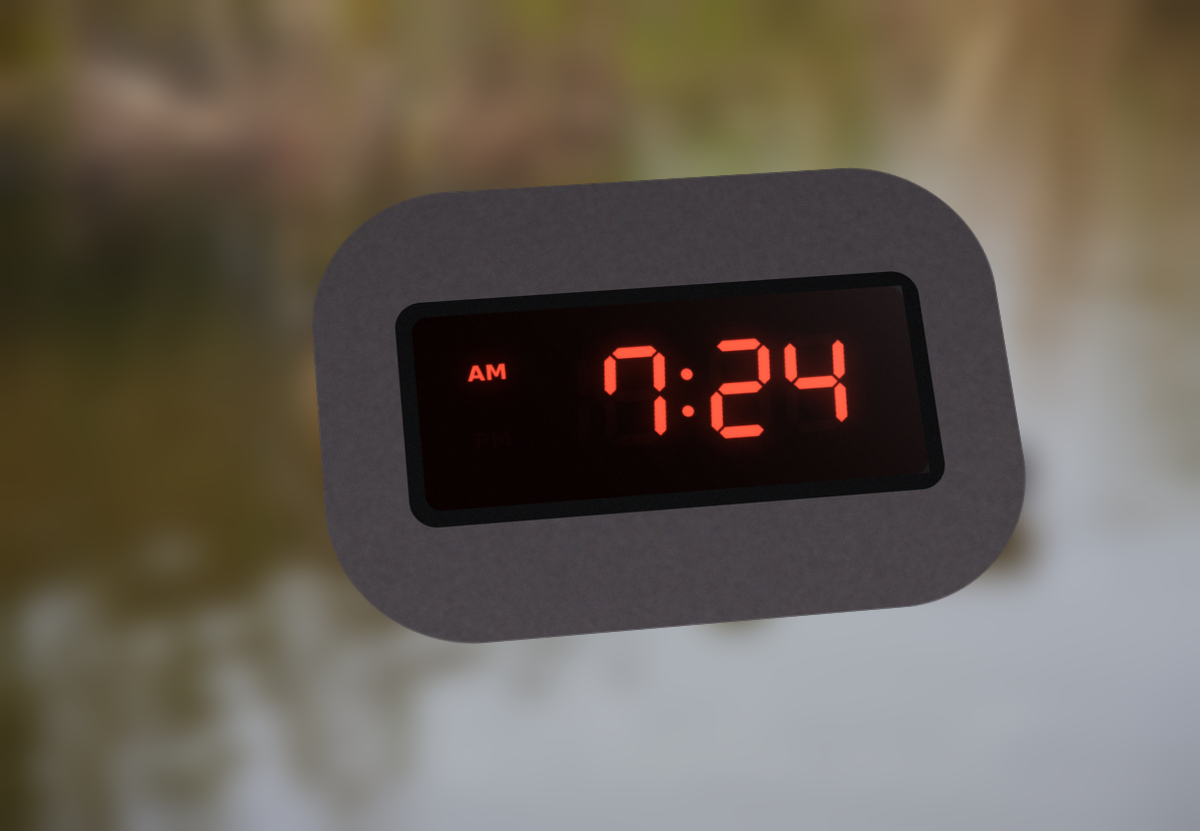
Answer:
{"hour": 7, "minute": 24}
